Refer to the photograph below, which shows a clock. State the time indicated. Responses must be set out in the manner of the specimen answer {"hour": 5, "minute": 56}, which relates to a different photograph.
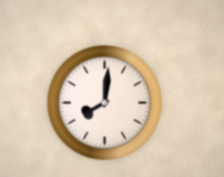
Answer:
{"hour": 8, "minute": 1}
